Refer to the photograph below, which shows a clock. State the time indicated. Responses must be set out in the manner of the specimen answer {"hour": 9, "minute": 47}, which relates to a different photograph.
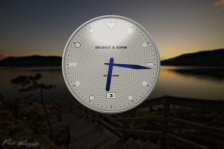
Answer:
{"hour": 6, "minute": 16}
